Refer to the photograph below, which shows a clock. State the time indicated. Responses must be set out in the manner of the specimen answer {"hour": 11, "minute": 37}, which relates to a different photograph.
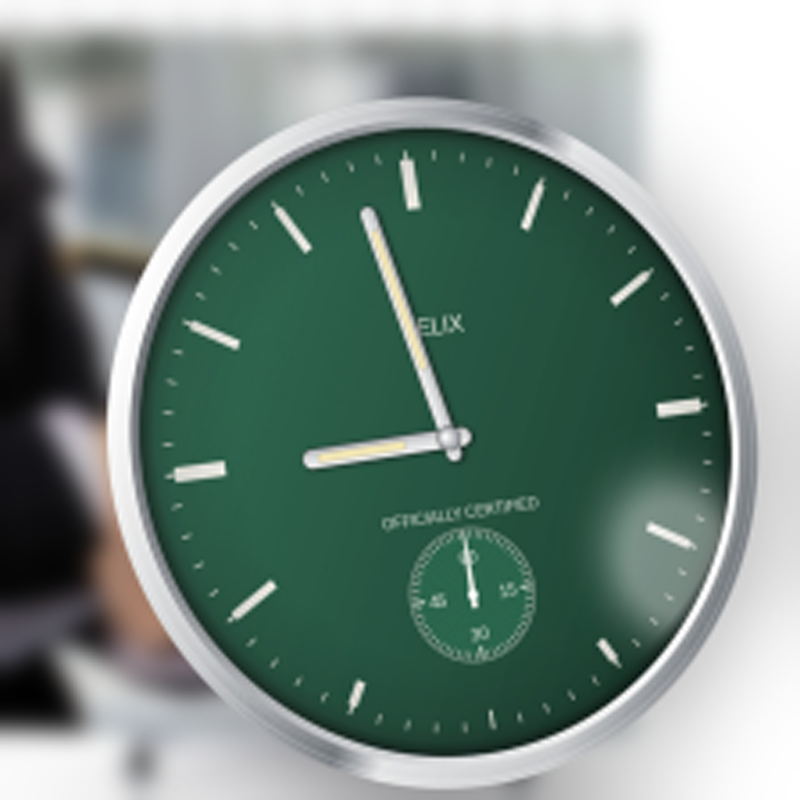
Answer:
{"hour": 8, "minute": 58}
